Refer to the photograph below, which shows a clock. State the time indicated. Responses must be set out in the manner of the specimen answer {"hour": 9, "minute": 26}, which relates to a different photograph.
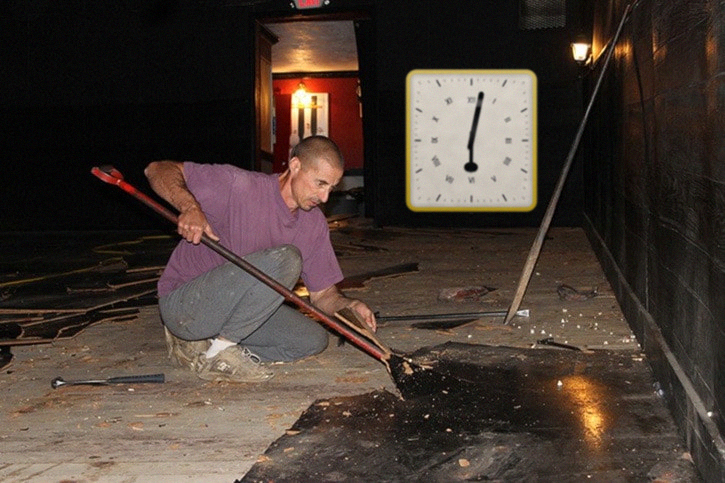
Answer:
{"hour": 6, "minute": 2}
